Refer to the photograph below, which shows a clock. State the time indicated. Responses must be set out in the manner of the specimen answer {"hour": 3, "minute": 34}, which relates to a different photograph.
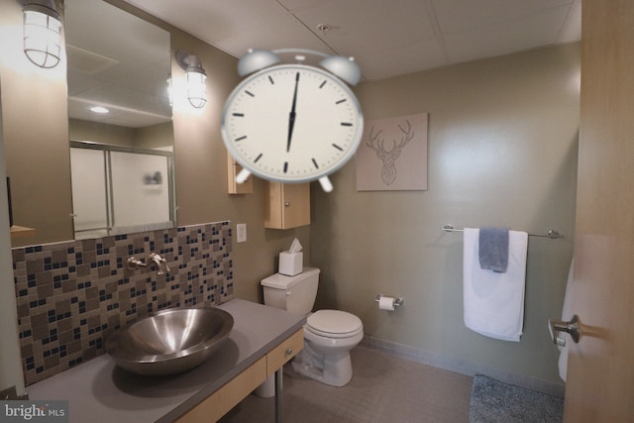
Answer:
{"hour": 6, "minute": 0}
